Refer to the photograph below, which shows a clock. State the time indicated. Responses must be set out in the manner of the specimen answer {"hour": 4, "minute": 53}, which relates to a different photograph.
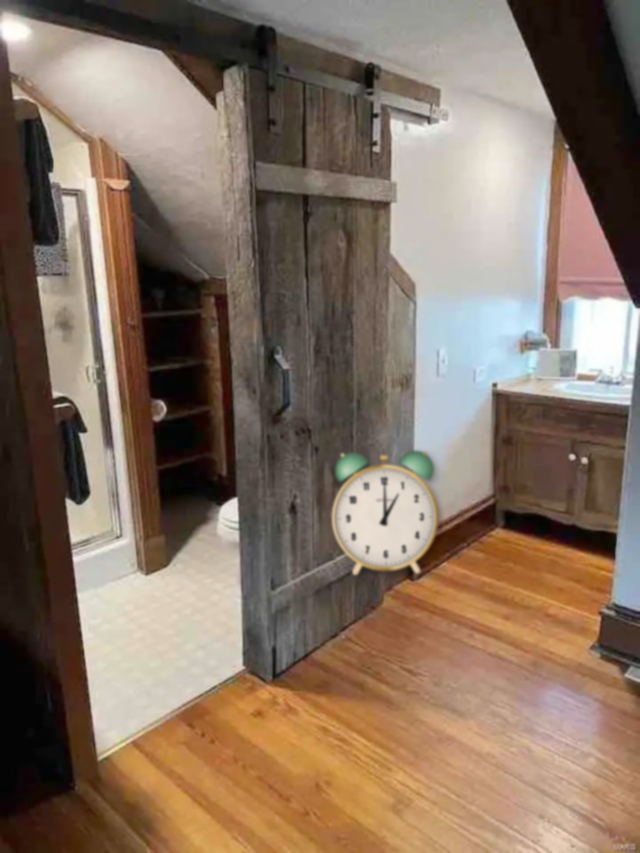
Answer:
{"hour": 1, "minute": 0}
